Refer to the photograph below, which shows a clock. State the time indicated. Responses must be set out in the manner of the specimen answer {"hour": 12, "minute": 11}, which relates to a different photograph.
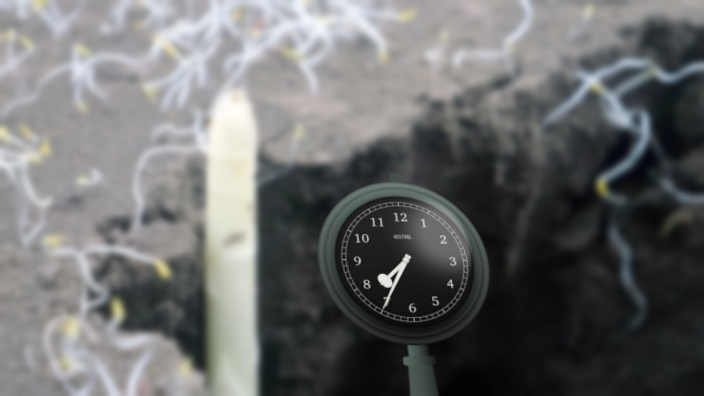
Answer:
{"hour": 7, "minute": 35}
